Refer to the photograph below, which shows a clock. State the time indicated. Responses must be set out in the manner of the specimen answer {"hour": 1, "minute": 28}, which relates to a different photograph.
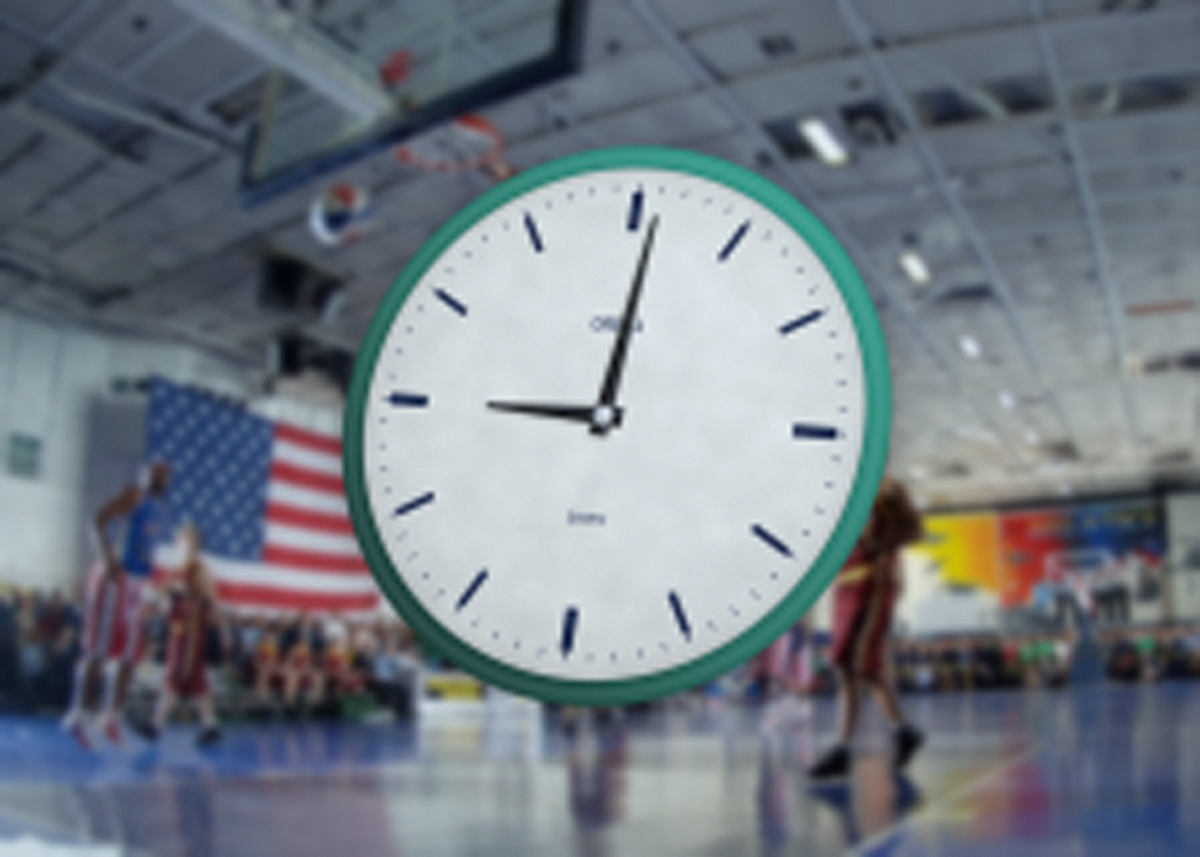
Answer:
{"hour": 9, "minute": 1}
